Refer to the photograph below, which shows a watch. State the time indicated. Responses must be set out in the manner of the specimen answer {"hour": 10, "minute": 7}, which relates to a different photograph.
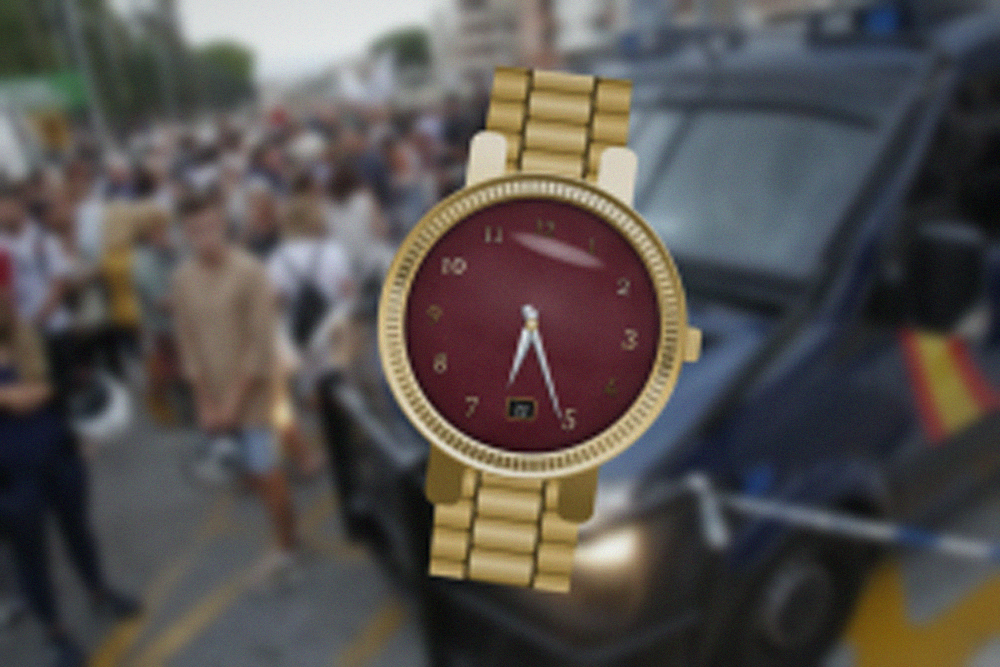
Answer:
{"hour": 6, "minute": 26}
